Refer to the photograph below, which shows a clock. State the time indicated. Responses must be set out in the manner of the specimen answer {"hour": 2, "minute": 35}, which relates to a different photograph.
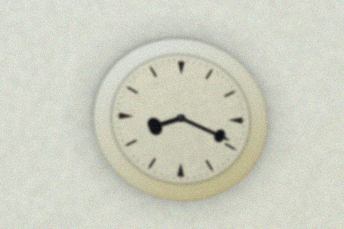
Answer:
{"hour": 8, "minute": 19}
